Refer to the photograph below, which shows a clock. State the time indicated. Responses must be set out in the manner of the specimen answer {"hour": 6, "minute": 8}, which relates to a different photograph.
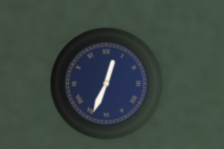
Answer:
{"hour": 12, "minute": 34}
